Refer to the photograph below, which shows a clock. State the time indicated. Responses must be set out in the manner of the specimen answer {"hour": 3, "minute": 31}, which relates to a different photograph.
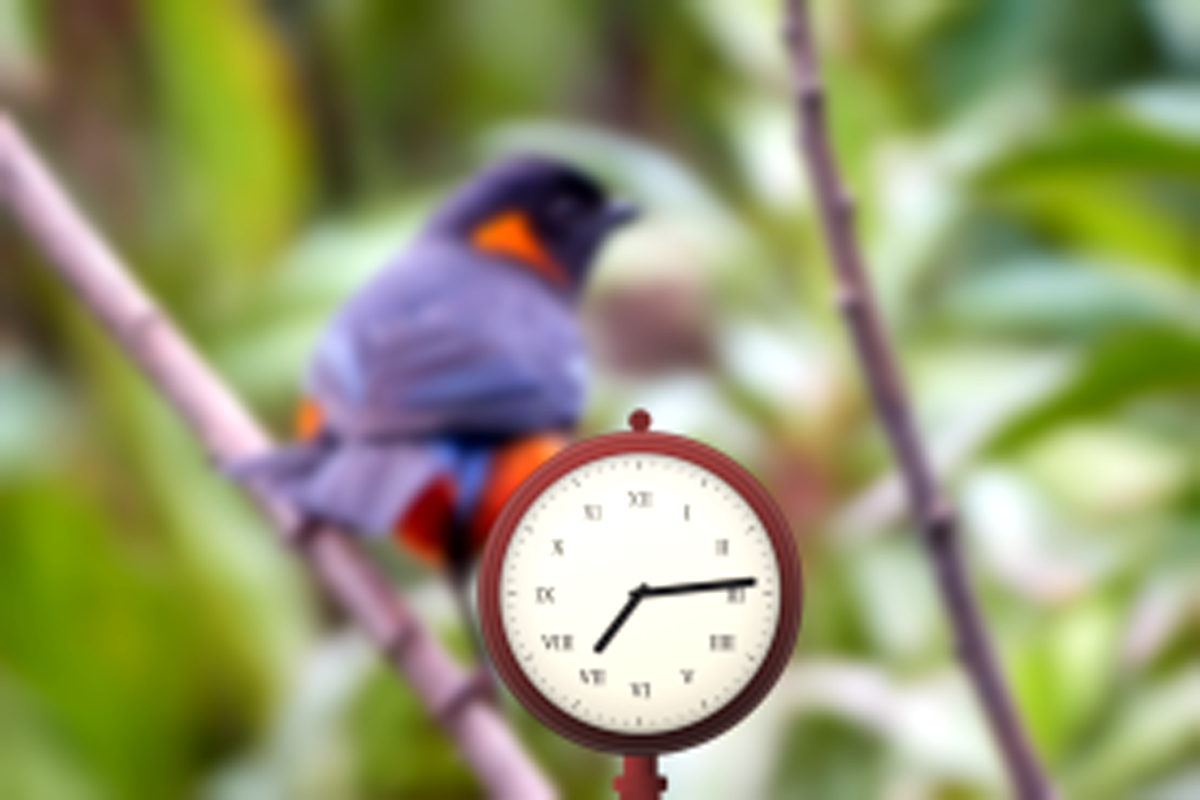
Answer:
{"hour": 7, "minute": 14}
